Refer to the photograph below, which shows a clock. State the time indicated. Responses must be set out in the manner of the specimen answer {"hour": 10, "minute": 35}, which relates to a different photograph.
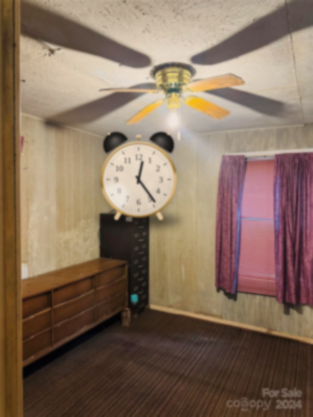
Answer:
{"hour": 12, "minute": 24}
